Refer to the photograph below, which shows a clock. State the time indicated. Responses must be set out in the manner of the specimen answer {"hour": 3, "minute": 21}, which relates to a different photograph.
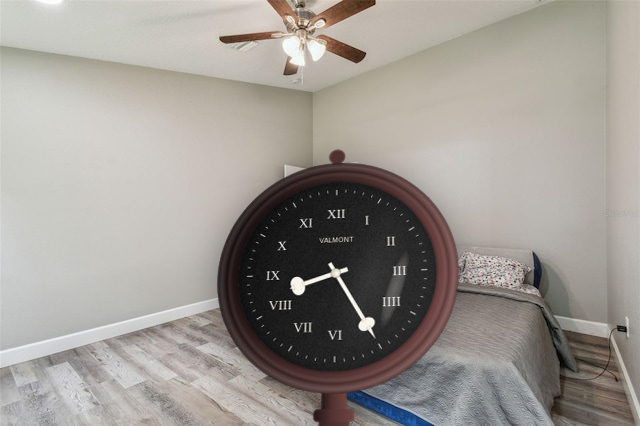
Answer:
{"hour": 8, "minute": 25}
